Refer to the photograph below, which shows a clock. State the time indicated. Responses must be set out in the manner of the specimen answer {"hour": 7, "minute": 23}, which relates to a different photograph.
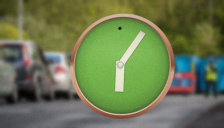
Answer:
{"hour": 6, "minute": 6}
